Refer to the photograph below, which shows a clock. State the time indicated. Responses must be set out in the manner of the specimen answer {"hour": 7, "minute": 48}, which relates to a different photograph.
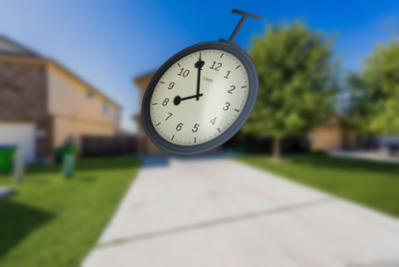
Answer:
{"hour": 7, "minute": 55}
